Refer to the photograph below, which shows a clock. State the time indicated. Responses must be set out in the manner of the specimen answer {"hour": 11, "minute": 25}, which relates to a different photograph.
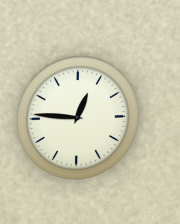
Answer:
{"hour": 12, "minute": 46}
